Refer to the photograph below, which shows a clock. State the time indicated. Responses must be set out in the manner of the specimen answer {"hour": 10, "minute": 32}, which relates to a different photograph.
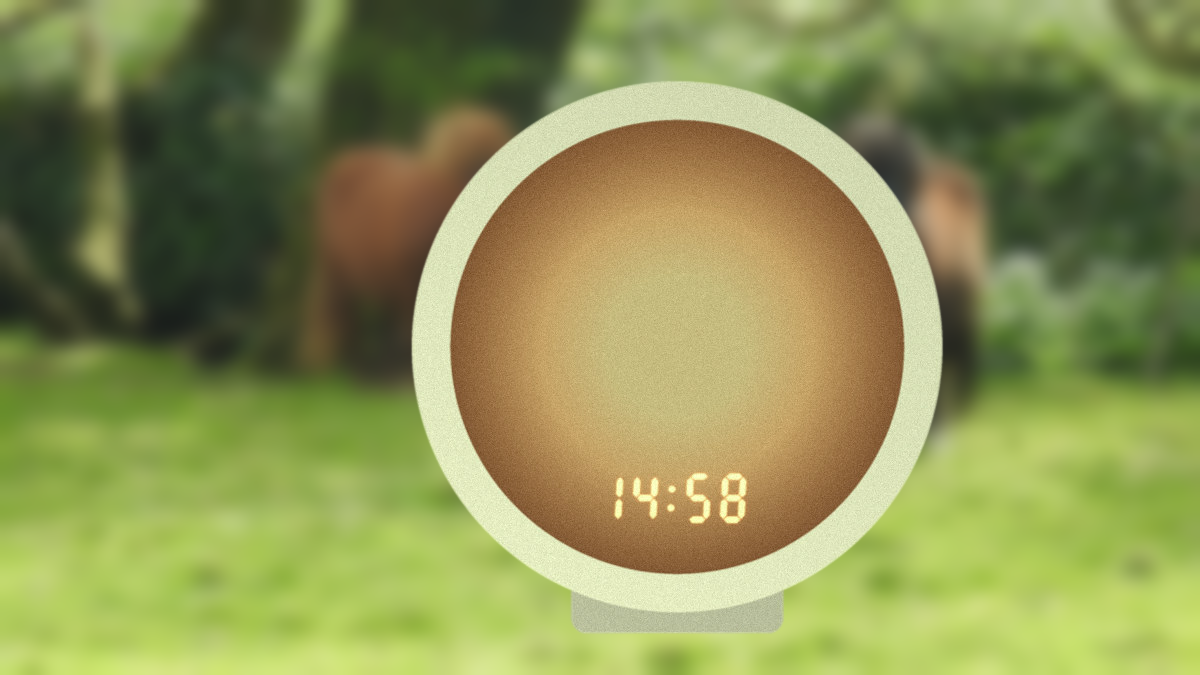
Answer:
{"hour": 14, "minute": 58}
